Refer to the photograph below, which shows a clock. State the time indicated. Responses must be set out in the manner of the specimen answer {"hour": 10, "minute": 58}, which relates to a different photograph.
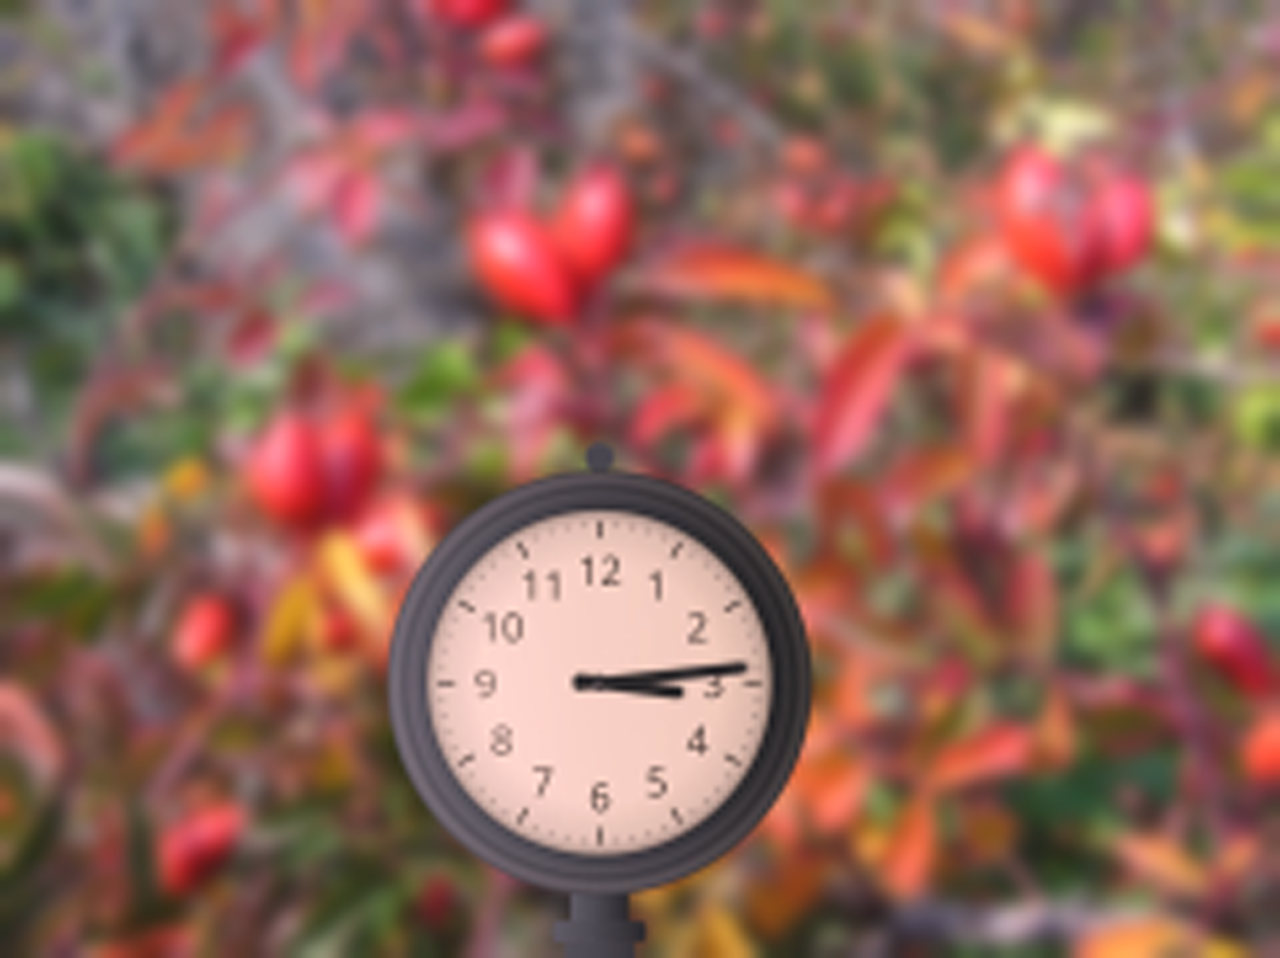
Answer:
{"hour": 3, "minute": 14}
